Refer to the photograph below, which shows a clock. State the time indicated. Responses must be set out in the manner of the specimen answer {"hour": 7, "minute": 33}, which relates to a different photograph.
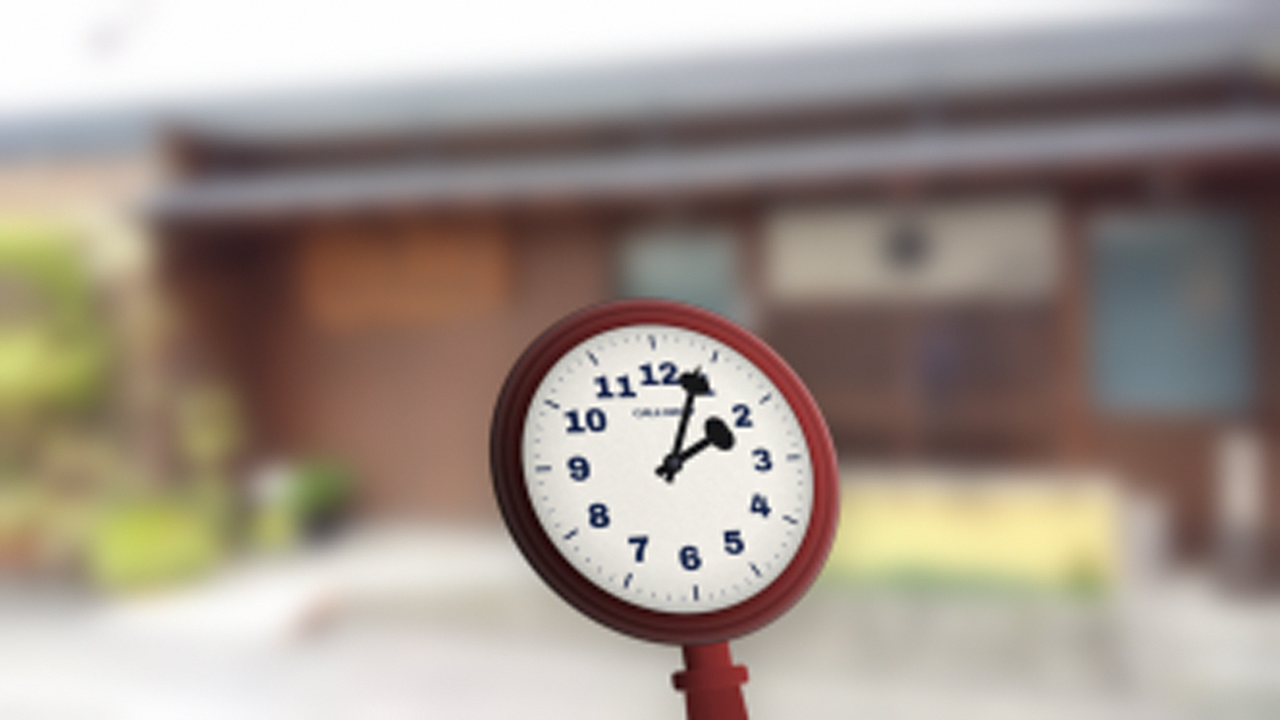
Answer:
{"hour": 2, "minute": 4}
